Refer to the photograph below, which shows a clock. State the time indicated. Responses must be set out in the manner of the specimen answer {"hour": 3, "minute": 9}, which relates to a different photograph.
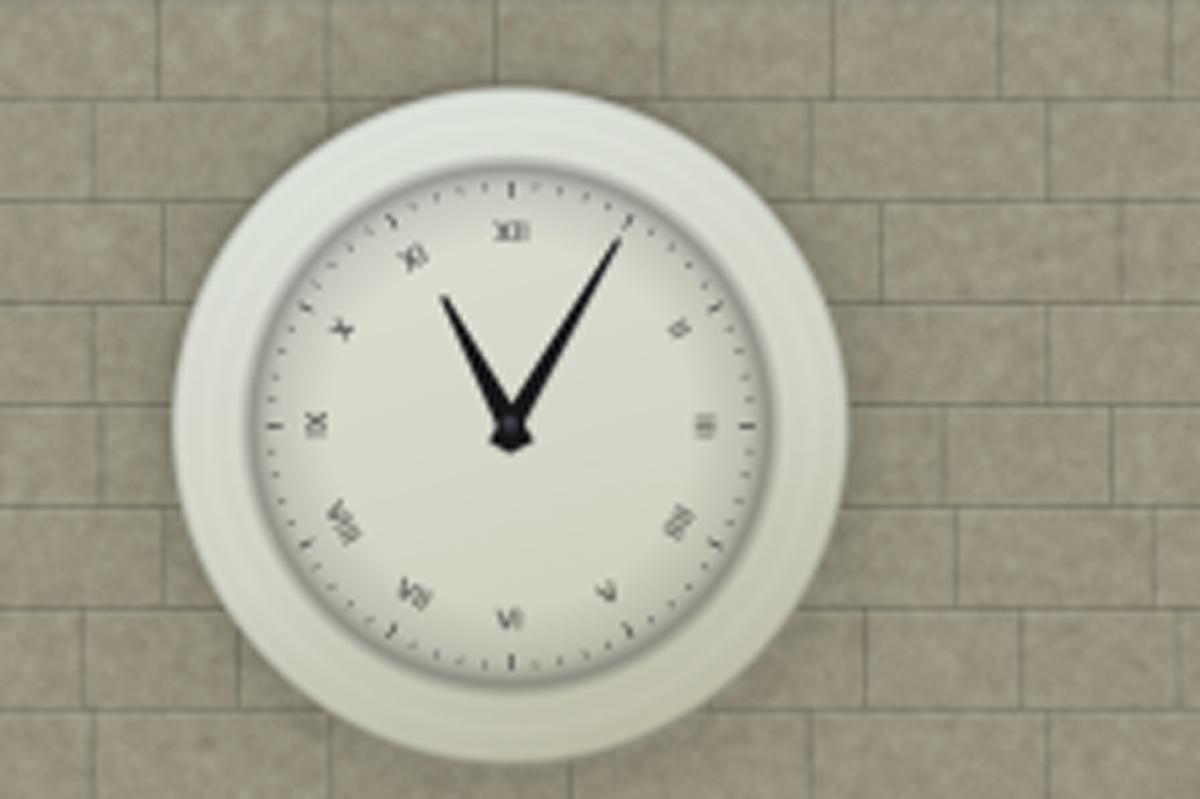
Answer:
{"hour": 11, "minute": 5}
